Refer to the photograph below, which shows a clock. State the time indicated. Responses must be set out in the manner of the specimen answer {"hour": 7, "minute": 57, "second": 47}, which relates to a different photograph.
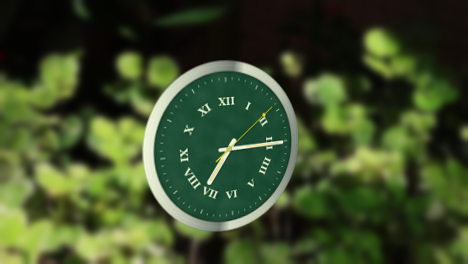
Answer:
{"hour": 7, "minute": 15, "second": 9}
